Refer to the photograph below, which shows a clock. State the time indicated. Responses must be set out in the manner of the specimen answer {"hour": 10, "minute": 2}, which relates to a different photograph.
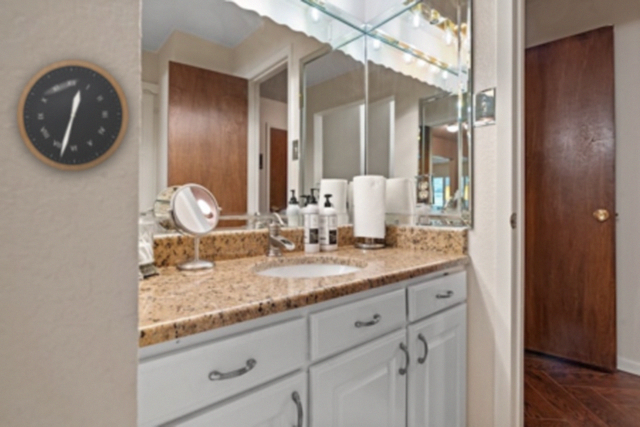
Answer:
{"hour": 12, "minute": 33}
